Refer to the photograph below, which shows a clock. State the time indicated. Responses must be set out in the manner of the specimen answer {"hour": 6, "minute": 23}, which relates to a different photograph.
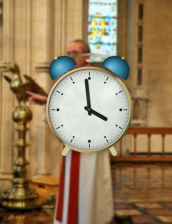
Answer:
{"hour": 3, "minute": 59}
